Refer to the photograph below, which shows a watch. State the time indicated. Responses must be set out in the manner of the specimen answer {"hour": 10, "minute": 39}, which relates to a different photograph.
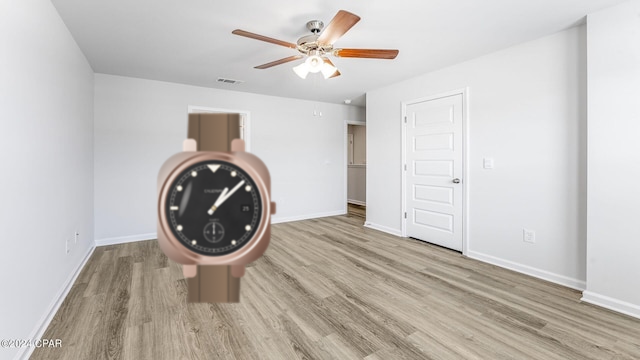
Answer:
{"hour": 1, "minute": 8}
